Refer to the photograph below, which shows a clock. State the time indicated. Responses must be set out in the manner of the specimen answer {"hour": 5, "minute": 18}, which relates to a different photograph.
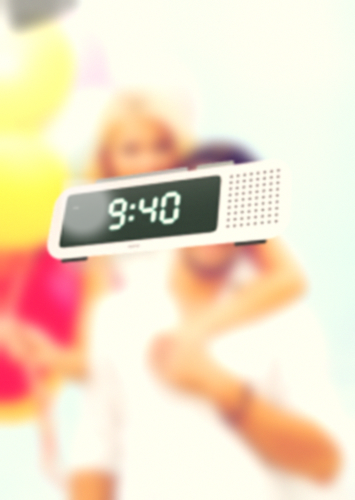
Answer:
{"hour": 9, "minute": 40}
